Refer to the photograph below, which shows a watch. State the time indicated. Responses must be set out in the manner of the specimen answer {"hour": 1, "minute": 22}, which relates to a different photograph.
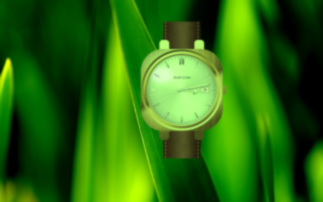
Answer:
{"hour": 3, "minute": 13}
